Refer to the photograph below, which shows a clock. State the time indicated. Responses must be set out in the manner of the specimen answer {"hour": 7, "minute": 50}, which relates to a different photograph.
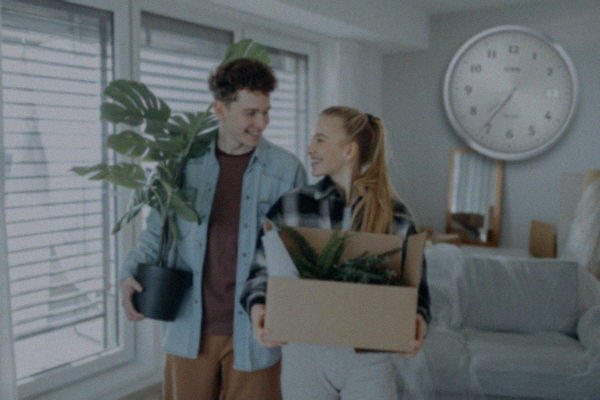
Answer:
{"hour": 7, "minute": 36}
